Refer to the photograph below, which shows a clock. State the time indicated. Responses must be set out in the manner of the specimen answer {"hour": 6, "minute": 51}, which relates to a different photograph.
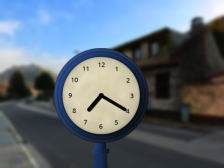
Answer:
{"hour": 7, "minute": 20}
